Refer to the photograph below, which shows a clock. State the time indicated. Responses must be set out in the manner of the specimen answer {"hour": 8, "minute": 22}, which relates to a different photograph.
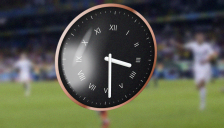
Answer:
{"hour": 3, "minute": 29}
